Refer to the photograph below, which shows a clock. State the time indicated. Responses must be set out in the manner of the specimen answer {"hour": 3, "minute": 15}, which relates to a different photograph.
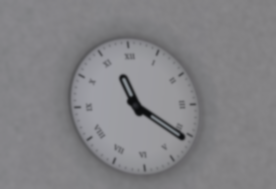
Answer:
{"hour": 11, "minute": 21}
